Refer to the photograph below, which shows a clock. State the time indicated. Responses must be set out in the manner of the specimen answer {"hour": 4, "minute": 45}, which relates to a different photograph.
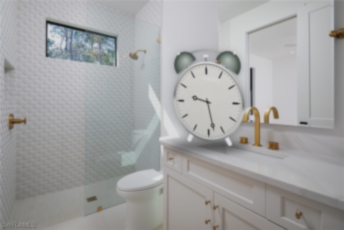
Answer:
{"hour": 9, "minute": 28}
